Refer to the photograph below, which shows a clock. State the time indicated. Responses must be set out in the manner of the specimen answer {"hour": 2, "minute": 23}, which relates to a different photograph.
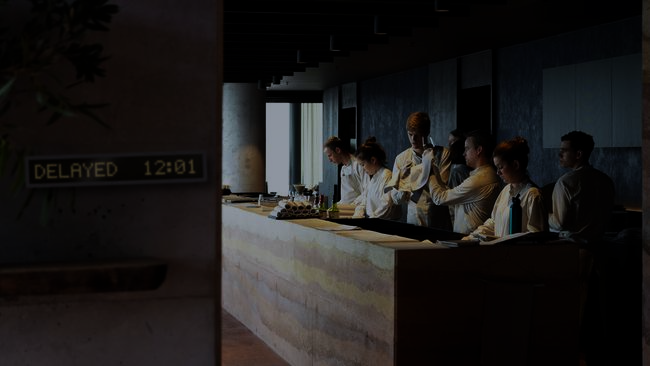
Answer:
{"hour": 12, "minute": 1}
